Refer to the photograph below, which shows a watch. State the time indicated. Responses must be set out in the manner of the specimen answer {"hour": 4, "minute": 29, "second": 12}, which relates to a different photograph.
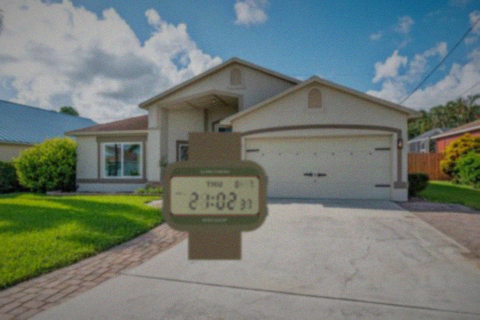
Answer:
{"hour": 21, "minute": 2, "second": 37}
